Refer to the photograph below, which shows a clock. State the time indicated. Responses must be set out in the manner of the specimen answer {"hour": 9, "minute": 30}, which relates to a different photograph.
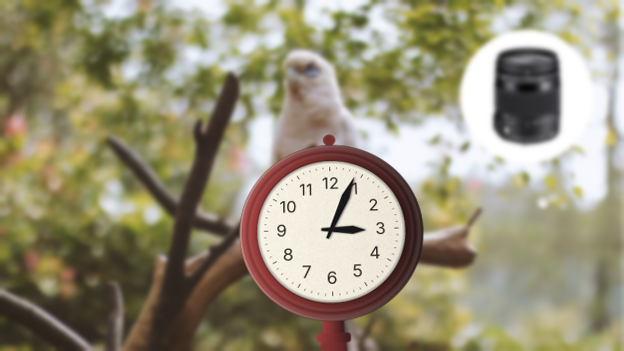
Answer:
{"hour": 3, "minute": 4}
